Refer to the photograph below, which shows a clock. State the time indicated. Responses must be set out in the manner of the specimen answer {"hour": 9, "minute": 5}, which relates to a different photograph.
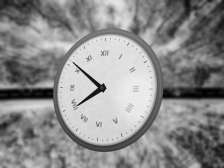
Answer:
{"hour": 7, "minute": 51}
